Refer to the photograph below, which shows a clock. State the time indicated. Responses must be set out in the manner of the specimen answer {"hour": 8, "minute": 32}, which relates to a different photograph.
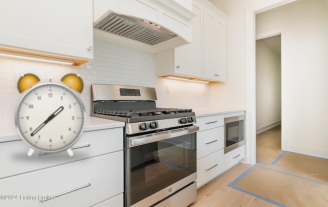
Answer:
{"hour": 1, "minute": 38}
